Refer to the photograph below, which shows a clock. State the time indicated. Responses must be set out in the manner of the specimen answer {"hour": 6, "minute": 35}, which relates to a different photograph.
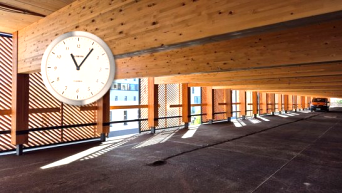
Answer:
{"hour": 11, "minute": 6}
